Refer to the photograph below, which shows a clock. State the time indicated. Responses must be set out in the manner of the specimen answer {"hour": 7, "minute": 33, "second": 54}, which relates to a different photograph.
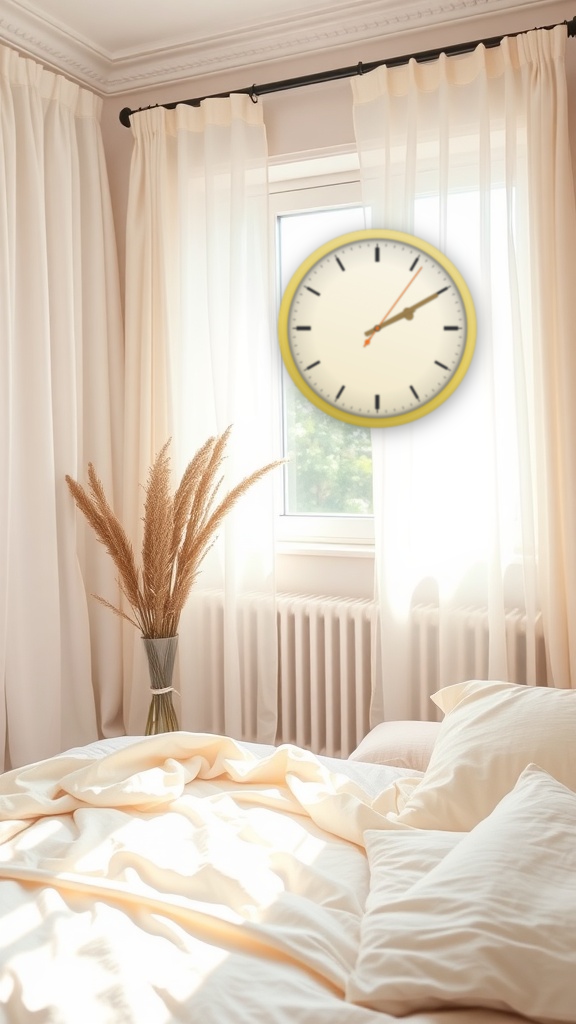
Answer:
{"hour": 2, "minute": 10, "second": 6}
